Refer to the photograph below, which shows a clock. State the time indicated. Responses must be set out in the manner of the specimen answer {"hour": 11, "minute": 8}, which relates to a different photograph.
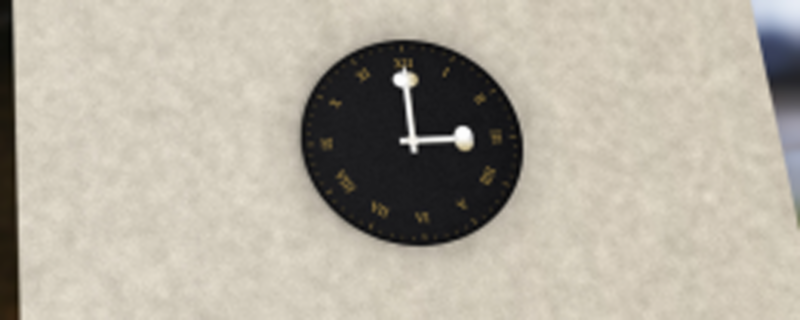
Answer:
{"hour": 3, "minute": 0}
